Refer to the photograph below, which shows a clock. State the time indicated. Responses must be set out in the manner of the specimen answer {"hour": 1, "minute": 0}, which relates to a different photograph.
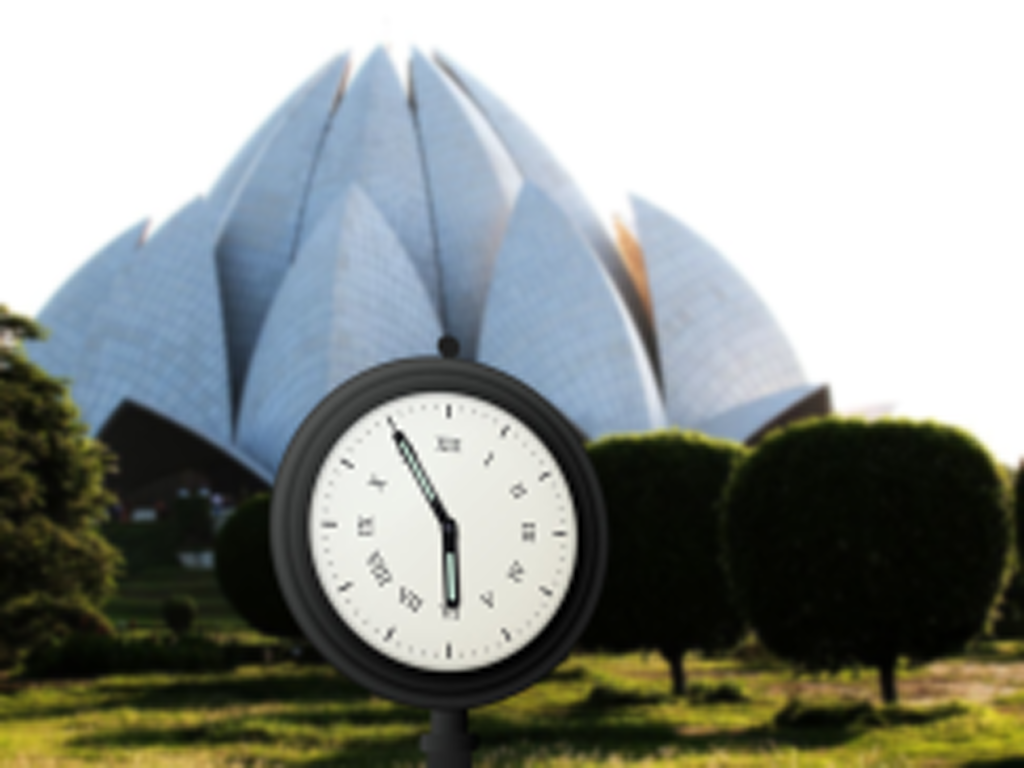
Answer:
{"hour": 5, "minute": 55}
